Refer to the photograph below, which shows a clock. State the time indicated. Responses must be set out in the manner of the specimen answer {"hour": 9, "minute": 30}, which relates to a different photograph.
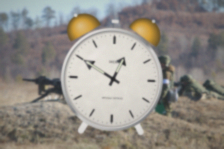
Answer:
{"hour": 12, "minute": 50}
